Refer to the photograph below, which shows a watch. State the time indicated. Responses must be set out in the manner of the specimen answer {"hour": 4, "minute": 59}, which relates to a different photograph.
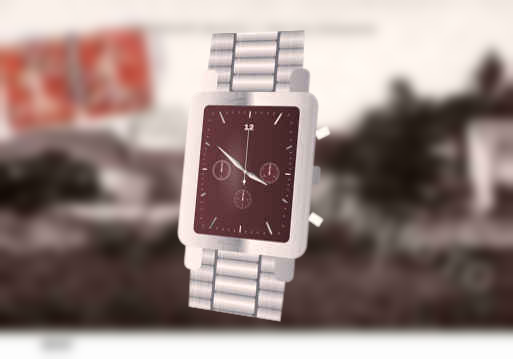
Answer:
{"hour": 3, "minute": 51}
